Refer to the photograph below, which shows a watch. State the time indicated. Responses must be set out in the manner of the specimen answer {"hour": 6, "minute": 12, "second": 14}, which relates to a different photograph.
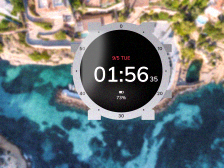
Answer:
{"hour": 1, "minute": 56, "second": 35}
